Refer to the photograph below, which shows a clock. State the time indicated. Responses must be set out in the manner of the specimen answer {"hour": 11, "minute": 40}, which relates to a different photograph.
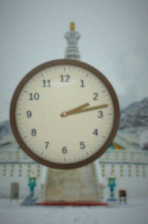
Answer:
{"hour": 2, "minute": 13}
